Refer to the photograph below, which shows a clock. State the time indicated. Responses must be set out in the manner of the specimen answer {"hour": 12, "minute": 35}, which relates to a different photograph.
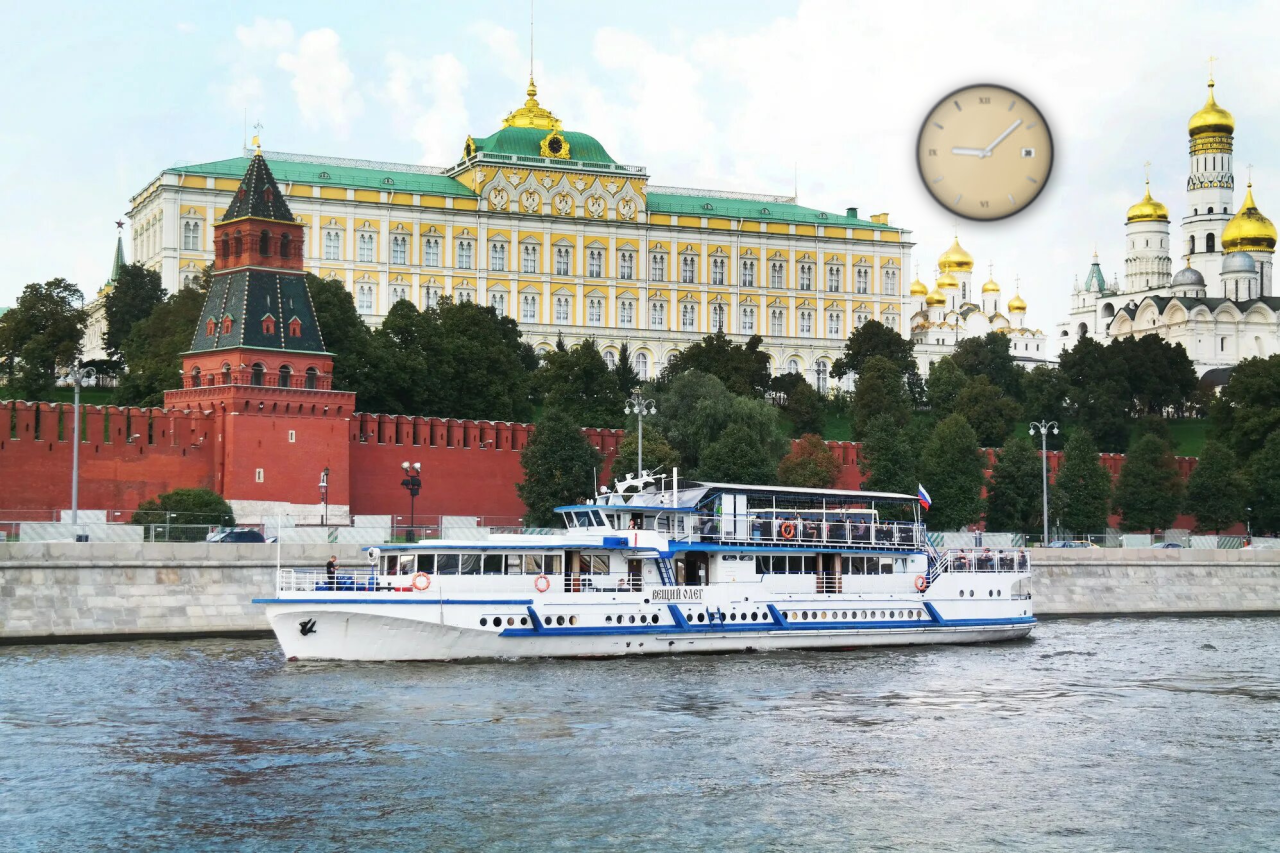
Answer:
{"hour": 9, "minute": 8}
